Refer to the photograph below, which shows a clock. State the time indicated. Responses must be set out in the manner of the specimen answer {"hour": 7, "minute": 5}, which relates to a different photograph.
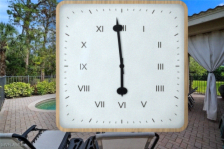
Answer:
{"hour": 5, "minute": 59}
